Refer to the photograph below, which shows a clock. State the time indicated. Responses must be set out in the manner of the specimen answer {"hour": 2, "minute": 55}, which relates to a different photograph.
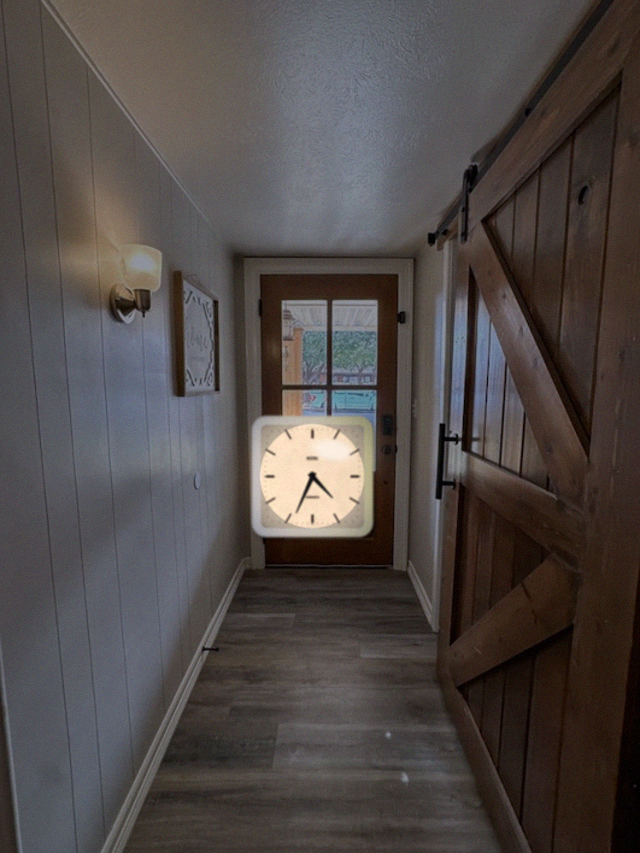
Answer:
{"hour": 4, "minute": 34}
